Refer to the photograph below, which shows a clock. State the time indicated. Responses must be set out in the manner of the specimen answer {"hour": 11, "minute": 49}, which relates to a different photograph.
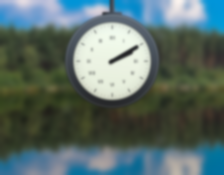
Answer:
{"hour": 2, "minute": 10}
